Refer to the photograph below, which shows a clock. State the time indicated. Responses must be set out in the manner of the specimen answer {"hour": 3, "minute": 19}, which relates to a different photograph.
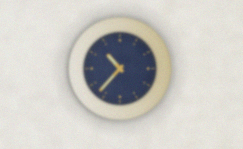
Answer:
{"hour": 10, "minute": 37}
